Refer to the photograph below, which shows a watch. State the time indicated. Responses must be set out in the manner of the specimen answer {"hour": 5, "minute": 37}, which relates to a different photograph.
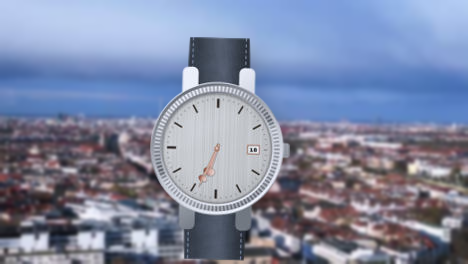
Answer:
{"hour": 6, "minute": 34}
